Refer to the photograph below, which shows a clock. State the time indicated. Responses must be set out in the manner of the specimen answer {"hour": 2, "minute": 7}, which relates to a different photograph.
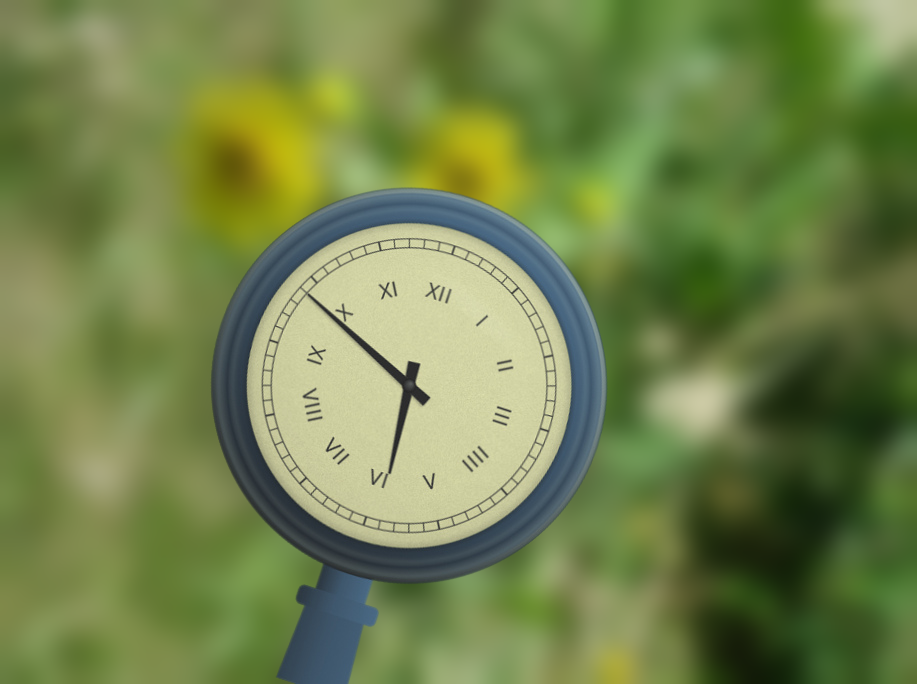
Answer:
{"hour": 5, "minute": 49}
